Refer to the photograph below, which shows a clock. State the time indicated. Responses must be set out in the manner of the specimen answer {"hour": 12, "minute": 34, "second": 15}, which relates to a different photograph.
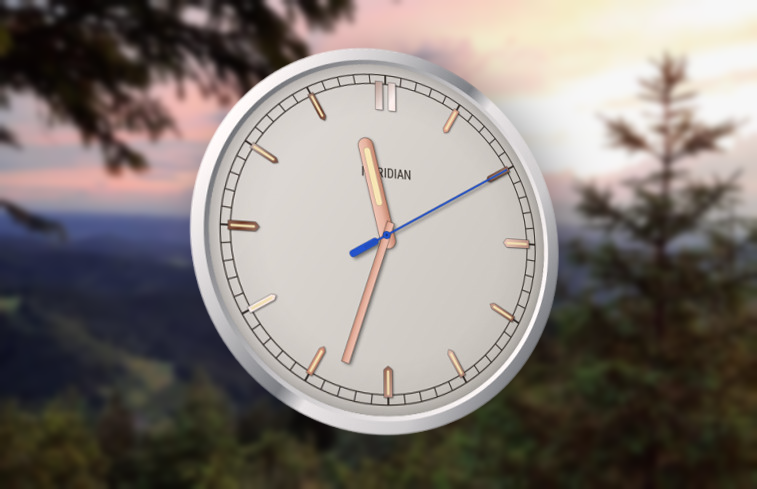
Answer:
{"hour": 11, "minute": 33, "second": 10}
